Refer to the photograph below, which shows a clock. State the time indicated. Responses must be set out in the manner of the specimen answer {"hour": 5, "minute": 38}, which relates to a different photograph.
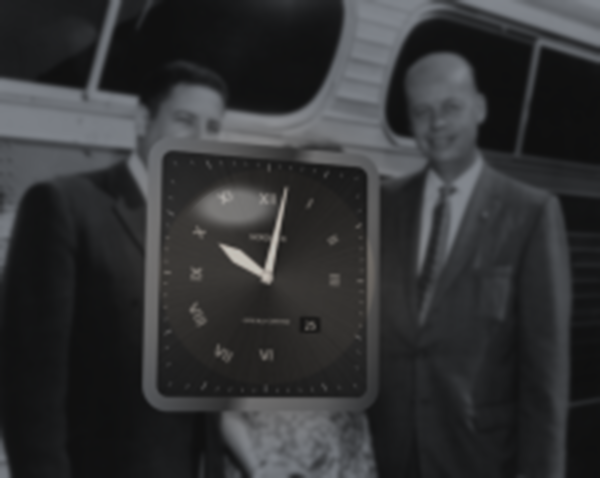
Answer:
{"hour": 10, "minute": 2}
